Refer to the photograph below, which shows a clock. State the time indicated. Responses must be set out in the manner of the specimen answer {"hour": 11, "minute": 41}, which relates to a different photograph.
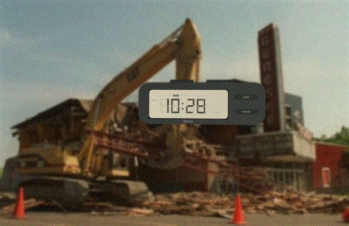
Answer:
{"hour": 10, "minute": 28}
